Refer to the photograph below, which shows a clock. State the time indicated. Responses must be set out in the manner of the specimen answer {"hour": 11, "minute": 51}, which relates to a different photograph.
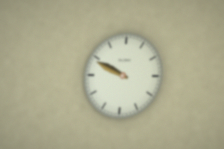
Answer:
{"hour": 9, "minute": 49}
